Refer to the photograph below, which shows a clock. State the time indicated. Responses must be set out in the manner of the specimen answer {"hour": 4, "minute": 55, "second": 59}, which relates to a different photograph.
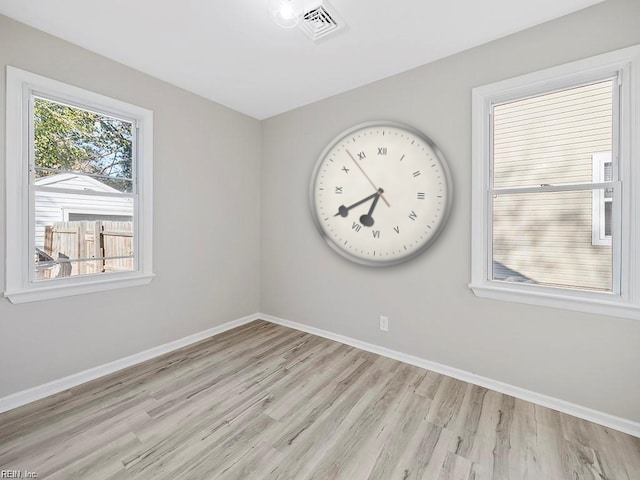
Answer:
{"hour": 6, "minute": 39, "second": 53}
